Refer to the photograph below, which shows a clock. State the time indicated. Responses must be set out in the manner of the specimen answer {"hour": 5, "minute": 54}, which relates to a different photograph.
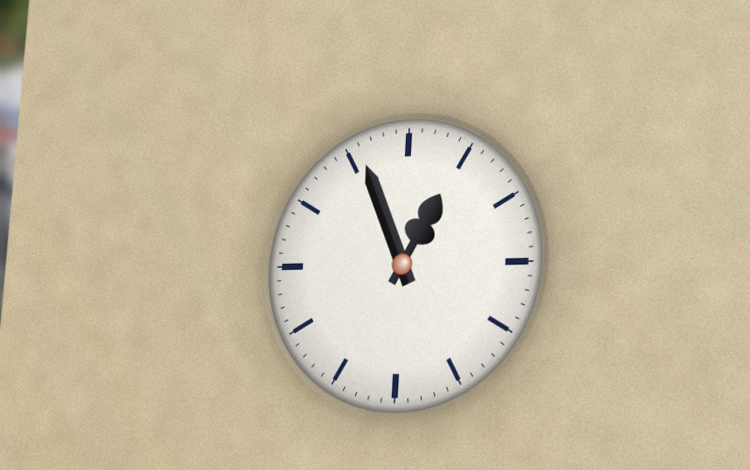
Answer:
{"hour": 12, "minute": 56}
